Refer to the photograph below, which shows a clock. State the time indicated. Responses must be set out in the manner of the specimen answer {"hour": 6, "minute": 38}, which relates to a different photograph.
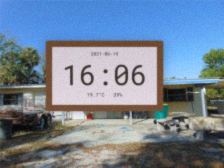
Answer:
{"hour": 16, "minute": 6}
